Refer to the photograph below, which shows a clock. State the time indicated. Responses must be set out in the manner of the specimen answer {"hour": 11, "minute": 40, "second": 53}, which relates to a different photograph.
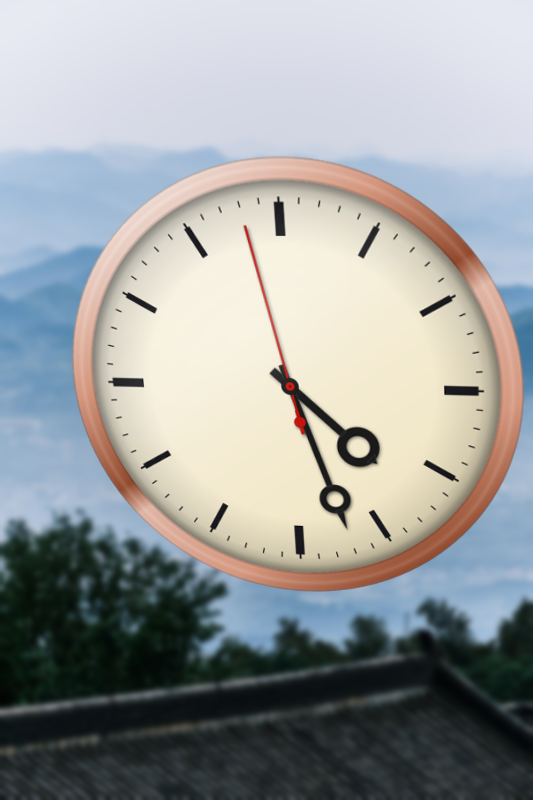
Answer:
{"hour": 4, "minute": 26, "second": 58}
